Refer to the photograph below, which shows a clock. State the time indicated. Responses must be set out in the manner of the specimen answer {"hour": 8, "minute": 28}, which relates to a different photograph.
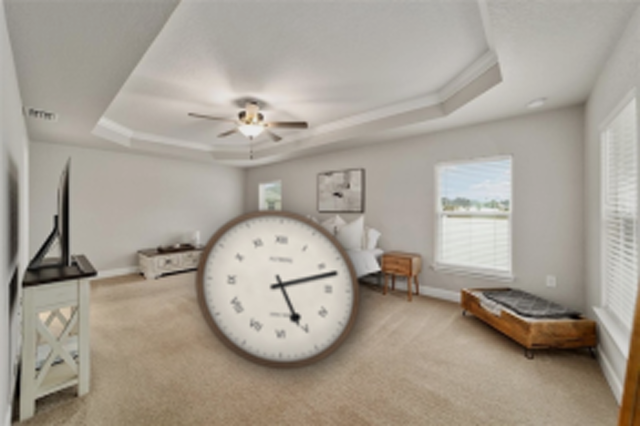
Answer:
{"hour": 5, "minute": 12}
